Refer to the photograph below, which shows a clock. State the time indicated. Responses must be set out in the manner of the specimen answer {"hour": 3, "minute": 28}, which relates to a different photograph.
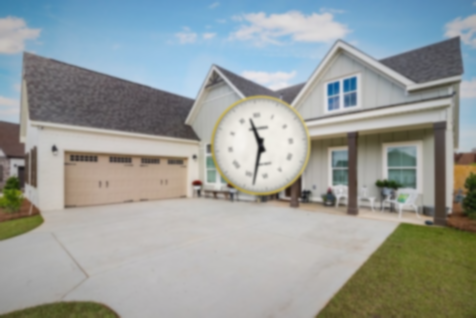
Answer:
{"hour": 11, "minute": 33}
